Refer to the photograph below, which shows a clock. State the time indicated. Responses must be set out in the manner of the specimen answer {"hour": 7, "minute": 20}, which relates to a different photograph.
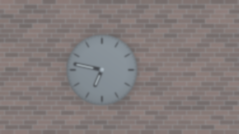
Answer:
{"hour": 6, "minute": 47}
